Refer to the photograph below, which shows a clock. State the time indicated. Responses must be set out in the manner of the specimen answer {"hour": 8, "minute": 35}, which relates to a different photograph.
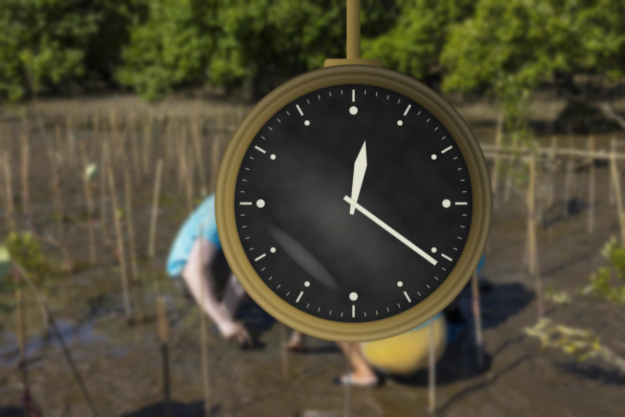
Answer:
{"hour": 12, "minute": 21}
